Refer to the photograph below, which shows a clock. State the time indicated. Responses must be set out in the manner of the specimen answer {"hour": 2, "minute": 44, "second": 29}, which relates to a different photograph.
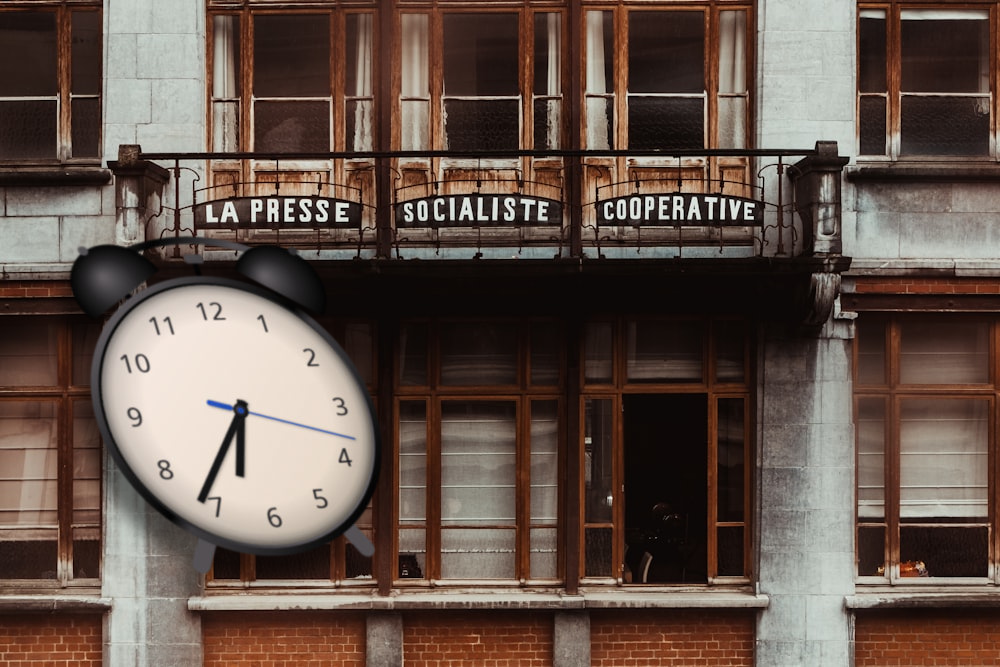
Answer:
{"hour": 6, "minute": 36, "second": 18}
